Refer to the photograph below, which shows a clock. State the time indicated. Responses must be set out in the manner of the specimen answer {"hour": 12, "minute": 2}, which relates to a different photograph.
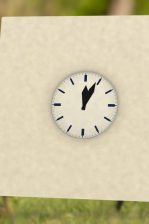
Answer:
{"hour": 12, "minute": 4}
